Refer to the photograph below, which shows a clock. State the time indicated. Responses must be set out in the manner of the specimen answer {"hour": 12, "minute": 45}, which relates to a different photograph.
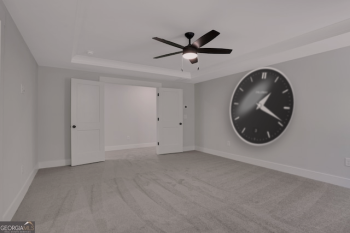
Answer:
{"hour": 1, "minute": 19}
